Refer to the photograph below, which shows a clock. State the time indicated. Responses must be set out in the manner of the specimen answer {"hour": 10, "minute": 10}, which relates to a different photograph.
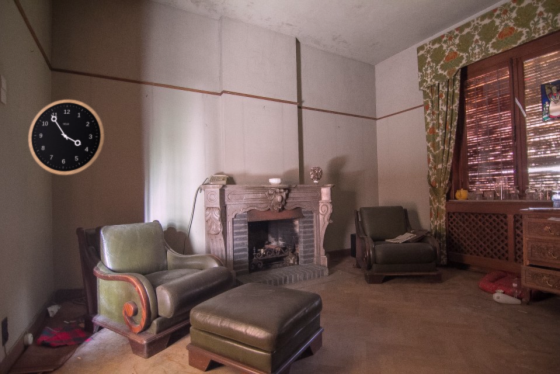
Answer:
{"hour": 3, "minute": 54}
